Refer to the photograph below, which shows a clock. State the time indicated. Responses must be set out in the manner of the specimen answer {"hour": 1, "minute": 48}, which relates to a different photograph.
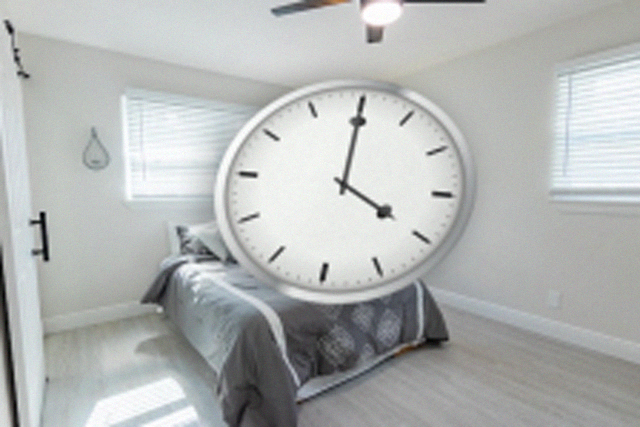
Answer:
{"hour": 4, "minute": 0}
